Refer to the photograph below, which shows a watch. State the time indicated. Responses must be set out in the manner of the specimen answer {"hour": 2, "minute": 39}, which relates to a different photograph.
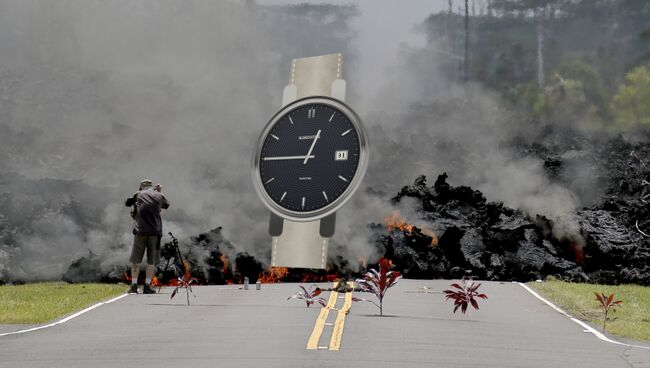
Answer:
{"hour": 12, "minute": 45}
